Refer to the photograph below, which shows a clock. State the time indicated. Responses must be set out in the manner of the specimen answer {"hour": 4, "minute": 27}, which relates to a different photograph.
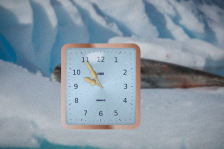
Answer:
{"hour": 9, "minute": 55}
